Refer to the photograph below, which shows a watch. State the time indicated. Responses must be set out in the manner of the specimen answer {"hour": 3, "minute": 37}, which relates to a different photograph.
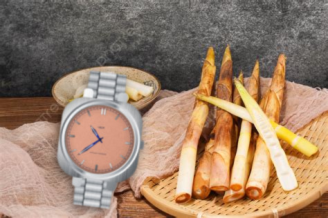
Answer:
{"hour": 10, "minute": 38}
